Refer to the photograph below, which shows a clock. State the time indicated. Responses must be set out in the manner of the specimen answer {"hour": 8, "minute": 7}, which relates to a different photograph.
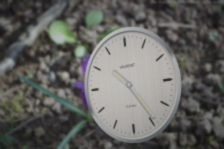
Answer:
{"hour": 10, "minute": 24}
